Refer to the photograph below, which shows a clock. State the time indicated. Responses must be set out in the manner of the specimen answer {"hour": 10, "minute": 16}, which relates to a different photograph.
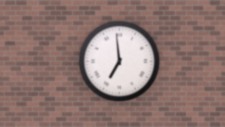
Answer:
{"hour": 6, "minute": 59}
